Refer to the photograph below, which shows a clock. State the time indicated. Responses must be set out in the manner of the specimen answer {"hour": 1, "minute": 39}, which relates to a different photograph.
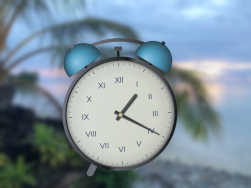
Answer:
{"hour": 1, "minute": 20}
